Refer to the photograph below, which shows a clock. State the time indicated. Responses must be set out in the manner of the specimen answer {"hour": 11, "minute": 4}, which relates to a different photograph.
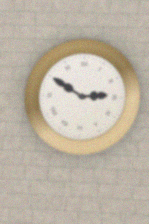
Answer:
{"hour": 2, "minute": 50}
